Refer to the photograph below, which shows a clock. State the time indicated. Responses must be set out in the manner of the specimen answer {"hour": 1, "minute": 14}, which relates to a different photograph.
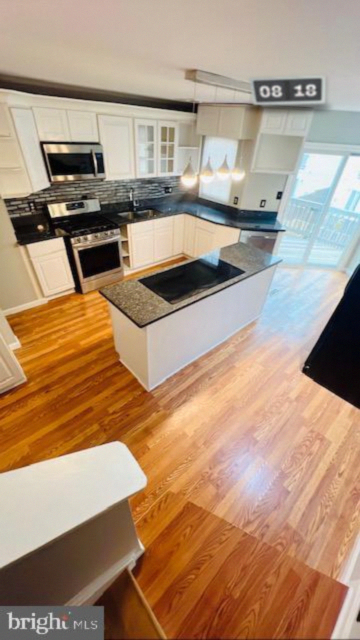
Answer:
{"hour": 8, "minute": 18}
